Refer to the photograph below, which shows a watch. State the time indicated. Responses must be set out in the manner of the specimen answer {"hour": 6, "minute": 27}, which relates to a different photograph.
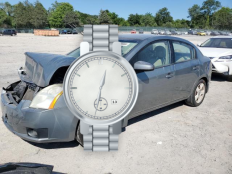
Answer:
{"hour": 12, "minute": 32}
